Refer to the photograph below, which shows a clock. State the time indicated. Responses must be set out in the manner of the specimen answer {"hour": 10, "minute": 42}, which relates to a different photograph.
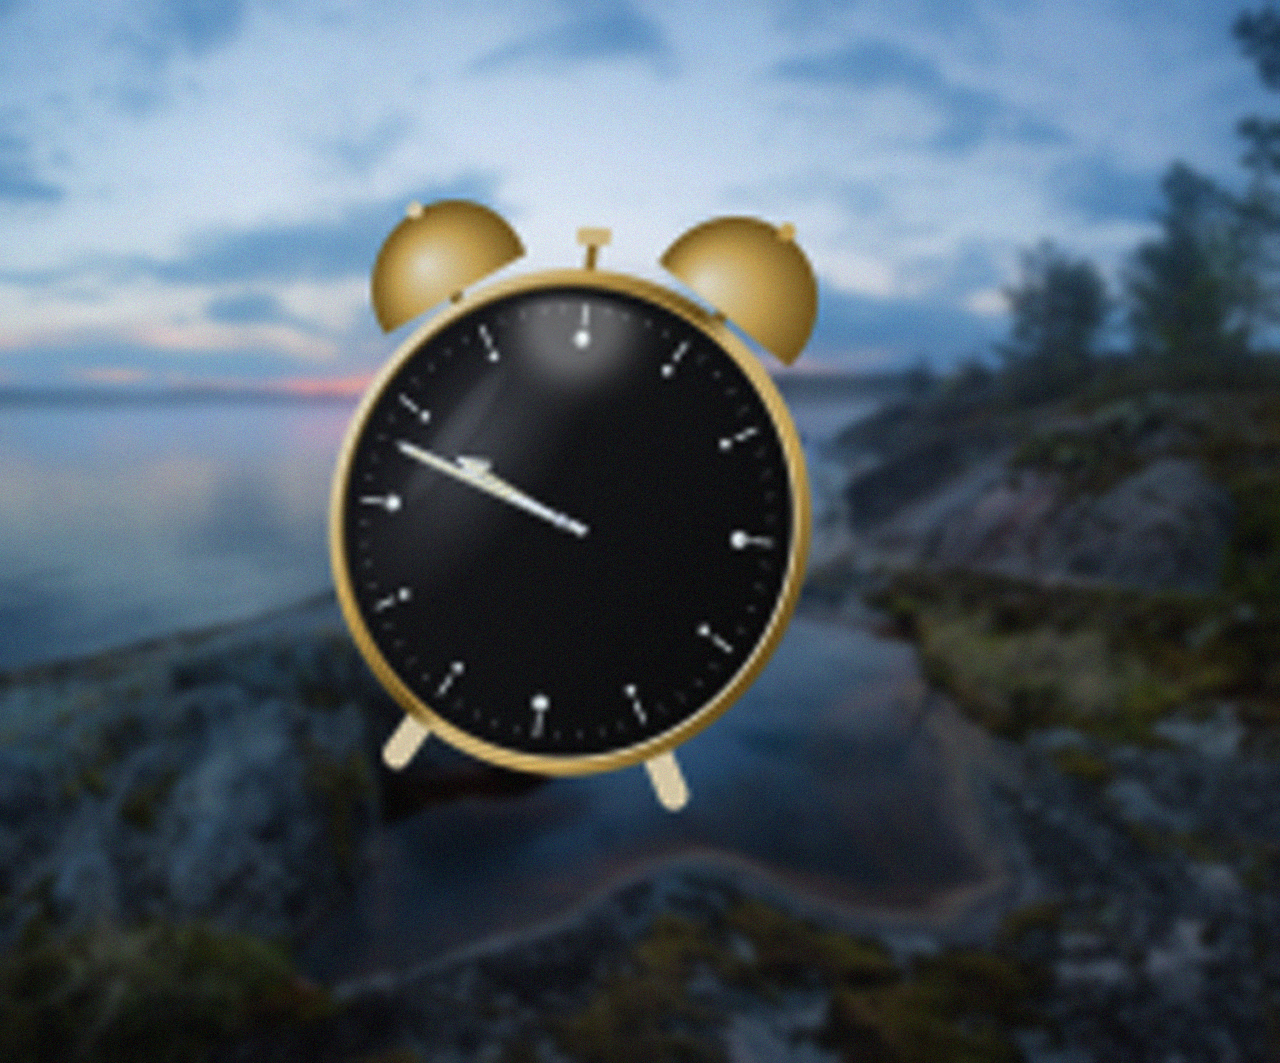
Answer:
{"hour": 9, "minute": 48}
